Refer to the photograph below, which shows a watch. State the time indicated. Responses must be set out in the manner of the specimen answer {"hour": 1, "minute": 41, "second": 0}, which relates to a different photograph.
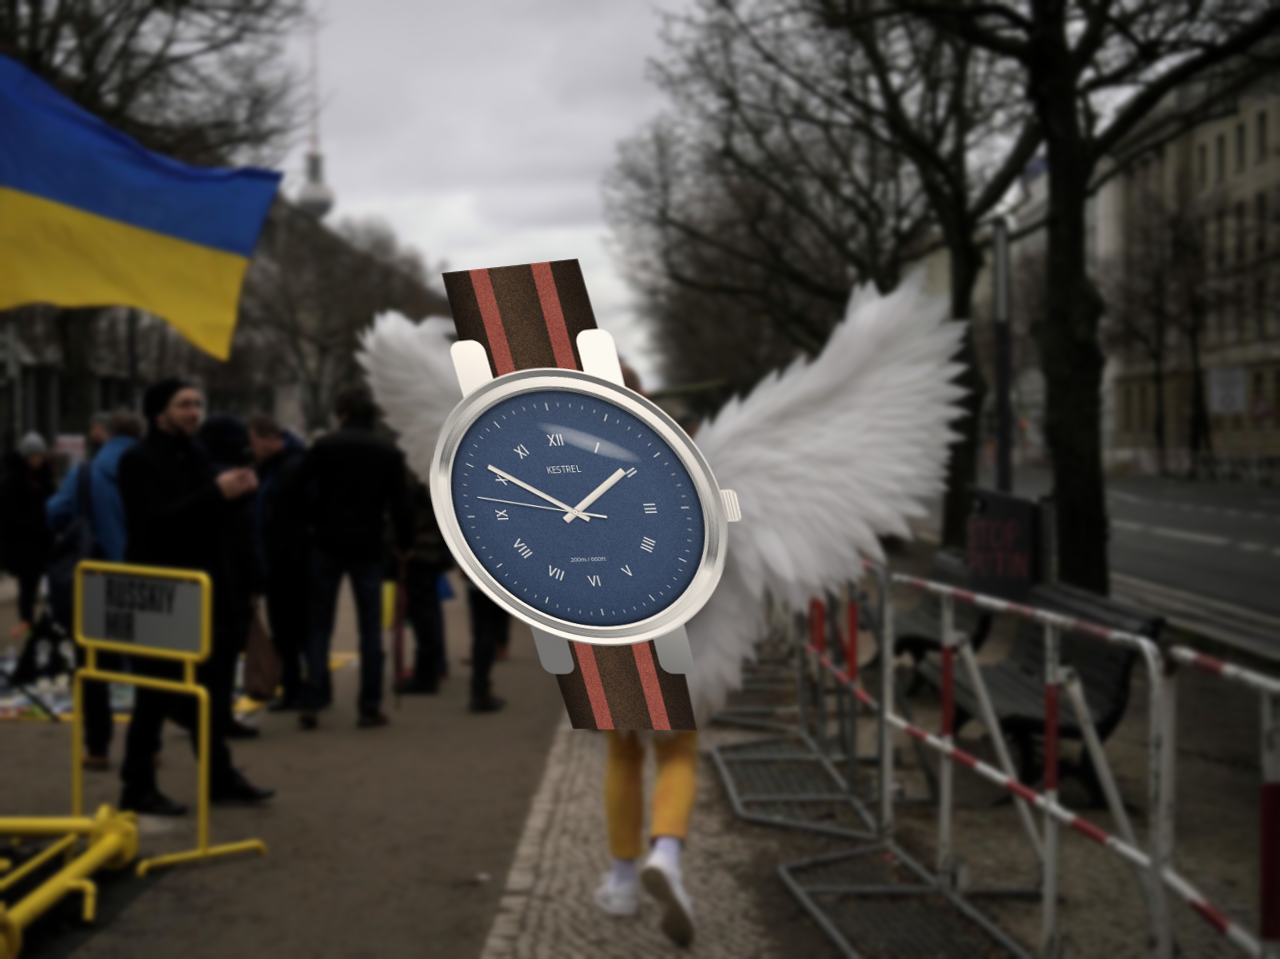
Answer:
{"hour": 1, "minute": 50, "second": 47}
